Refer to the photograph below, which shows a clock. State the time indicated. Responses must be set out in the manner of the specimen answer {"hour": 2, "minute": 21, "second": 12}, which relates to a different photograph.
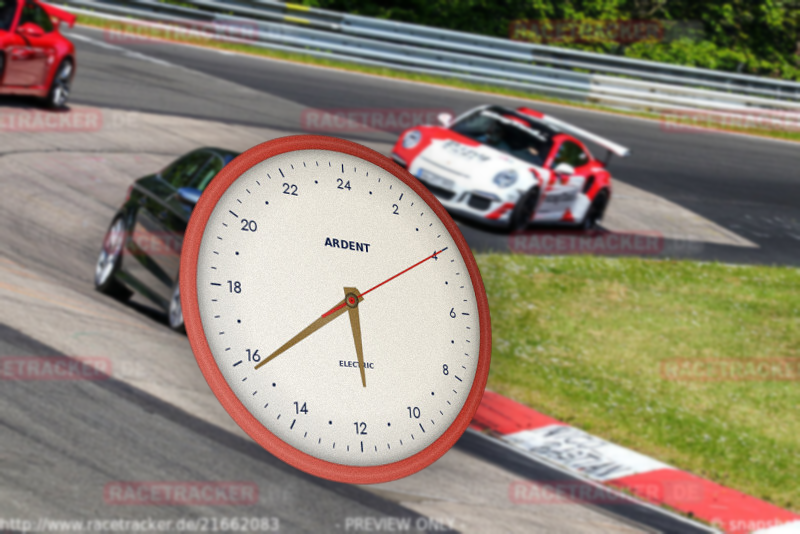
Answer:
{"hour": 11, "minute": 39, "second": 10}
